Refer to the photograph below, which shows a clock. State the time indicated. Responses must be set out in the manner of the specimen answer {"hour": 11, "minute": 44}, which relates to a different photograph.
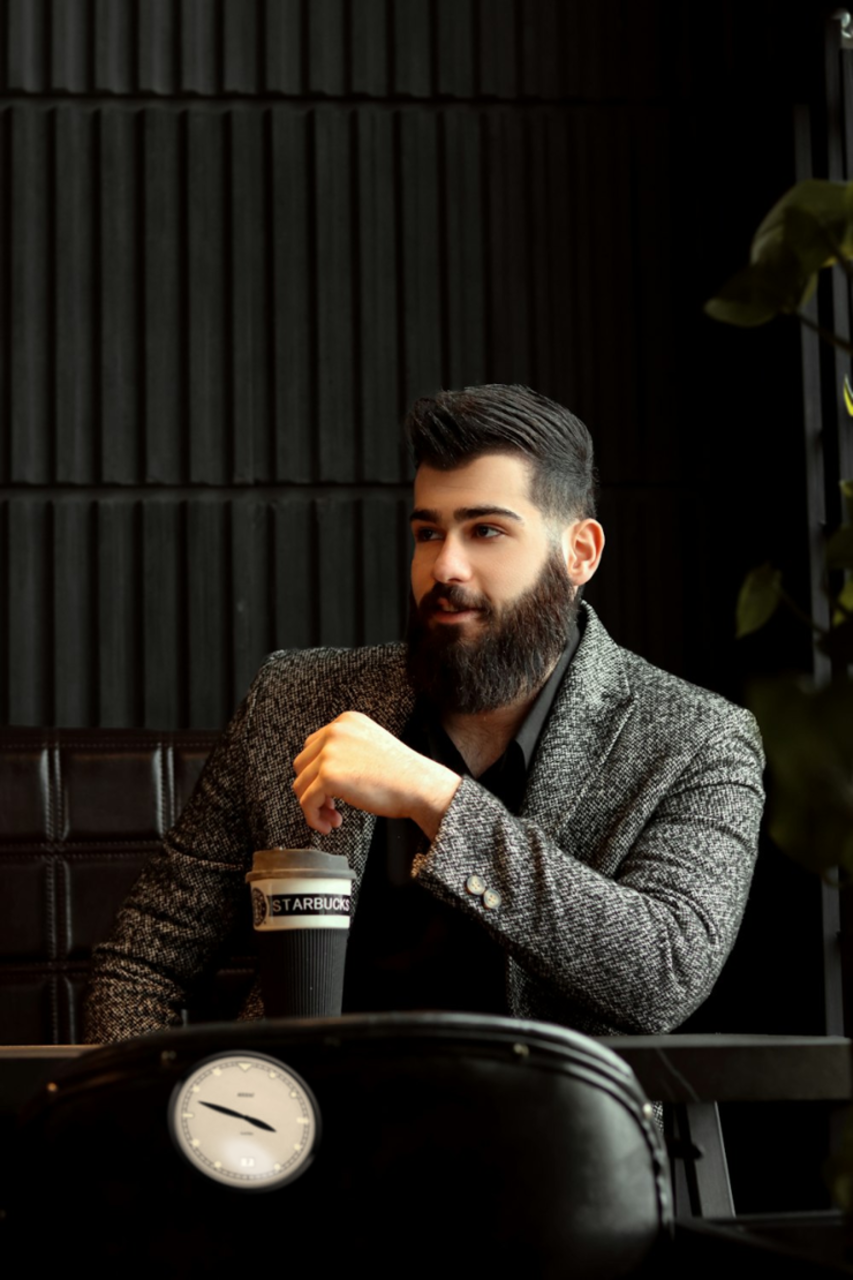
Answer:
{"hour": 3, "minute": 48}
